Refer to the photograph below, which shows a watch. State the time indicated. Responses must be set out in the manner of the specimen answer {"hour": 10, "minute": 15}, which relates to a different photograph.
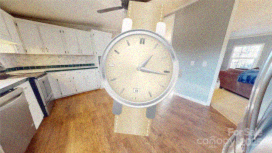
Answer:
{"hour": 1, "minute": 16}
